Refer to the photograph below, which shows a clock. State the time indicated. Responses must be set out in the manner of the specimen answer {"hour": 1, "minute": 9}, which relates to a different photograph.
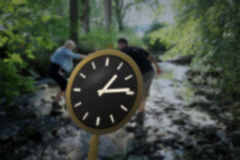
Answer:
{"hour": 1, "minute": 14}
